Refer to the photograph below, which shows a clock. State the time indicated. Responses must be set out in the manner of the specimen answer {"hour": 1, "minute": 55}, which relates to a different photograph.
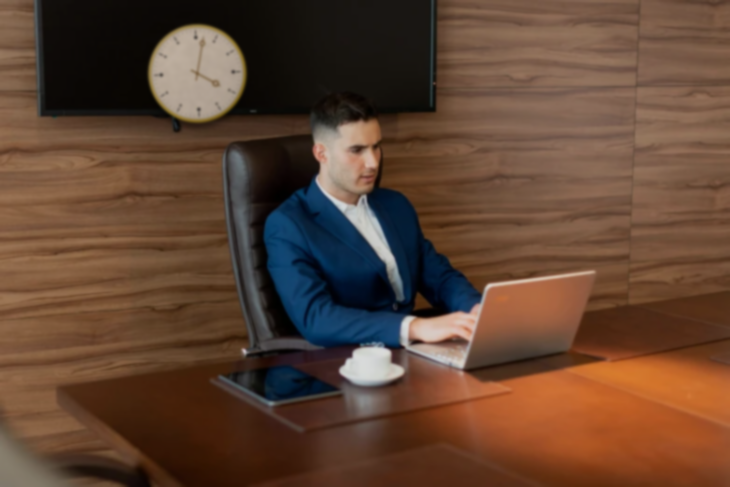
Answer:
{"hour": 4, "minute": 2}
